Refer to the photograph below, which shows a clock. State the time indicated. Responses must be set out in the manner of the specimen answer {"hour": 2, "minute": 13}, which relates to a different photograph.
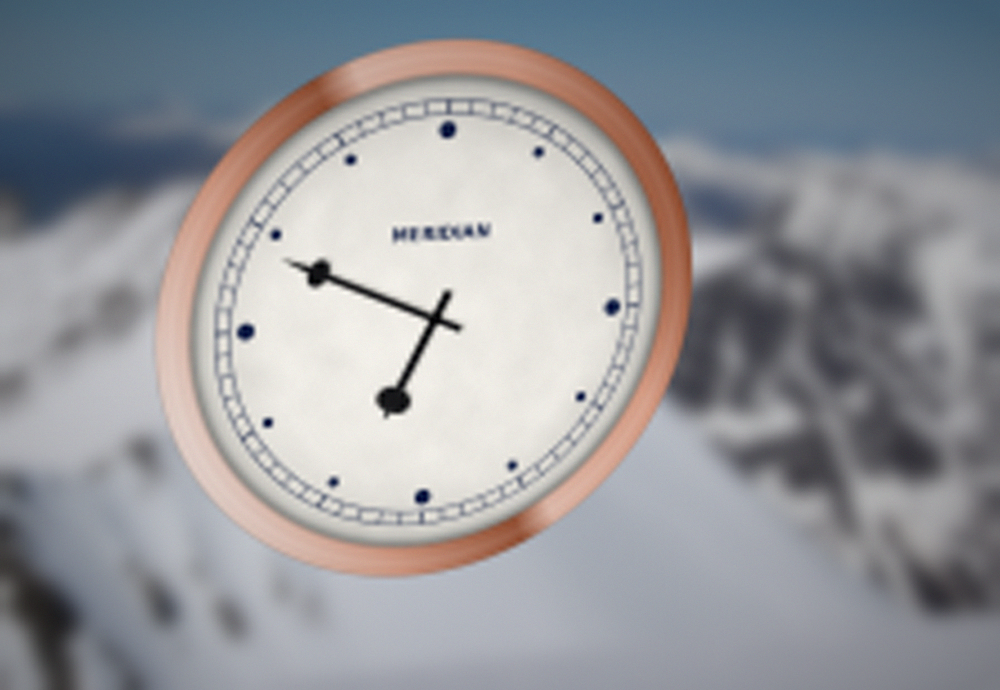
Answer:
{"hour": 6, "minute": 49}
